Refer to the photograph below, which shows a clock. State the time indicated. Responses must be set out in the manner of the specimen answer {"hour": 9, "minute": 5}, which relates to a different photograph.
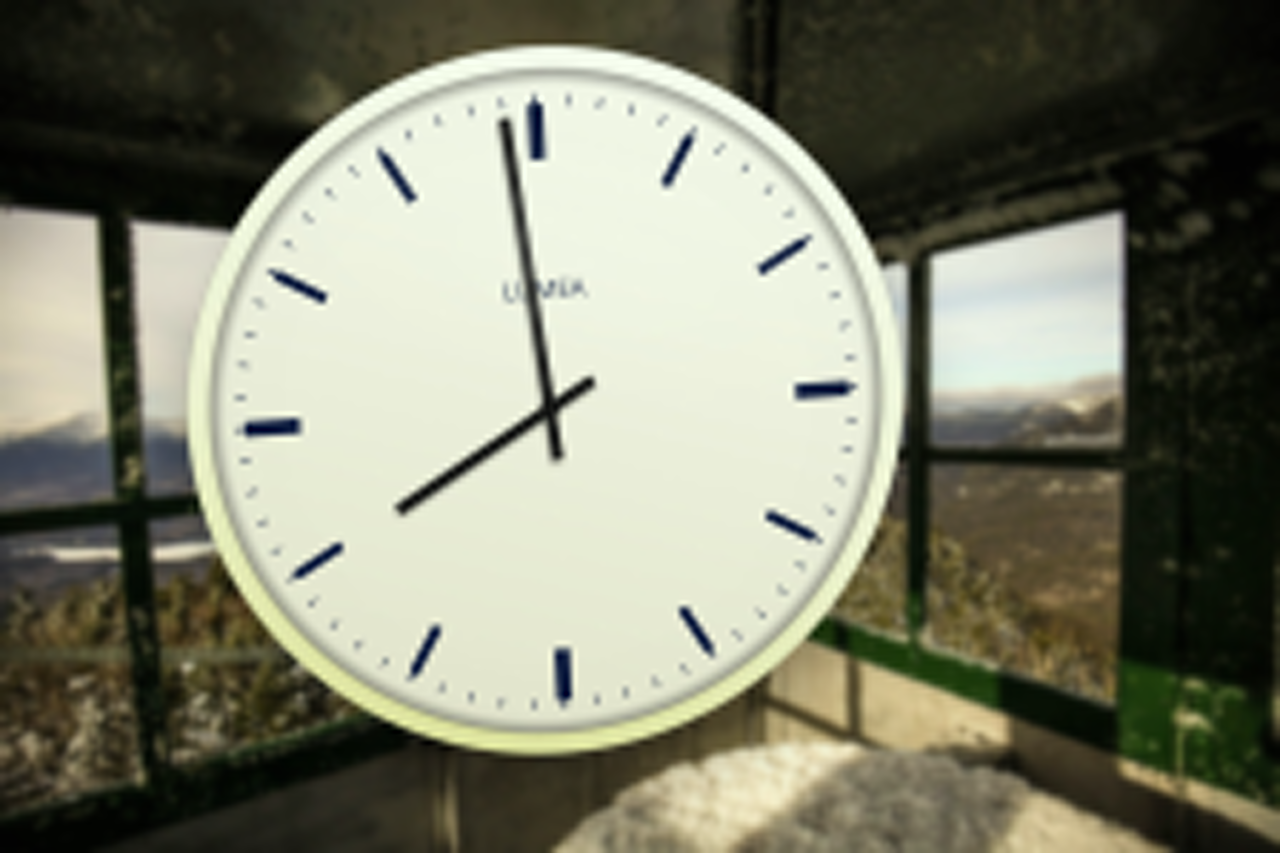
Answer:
{"hour": 7, "minute": 59}
